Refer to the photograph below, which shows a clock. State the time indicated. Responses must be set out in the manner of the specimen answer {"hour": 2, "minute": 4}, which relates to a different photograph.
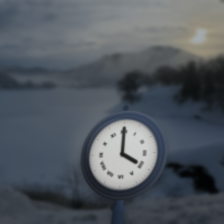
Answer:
{"hour": 4, "minute": 0}
